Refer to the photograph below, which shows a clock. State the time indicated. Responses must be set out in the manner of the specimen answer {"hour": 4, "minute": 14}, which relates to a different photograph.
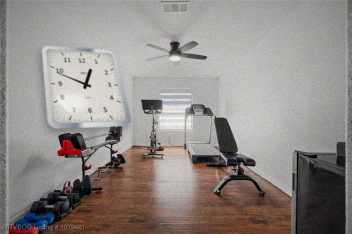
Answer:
{"hour": 12, "minute": 49}
